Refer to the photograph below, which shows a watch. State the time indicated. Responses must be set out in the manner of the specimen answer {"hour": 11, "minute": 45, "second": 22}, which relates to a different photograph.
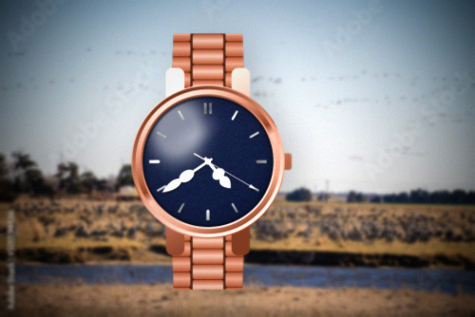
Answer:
{"hour": 4, "minute": 39, "second": 20}
